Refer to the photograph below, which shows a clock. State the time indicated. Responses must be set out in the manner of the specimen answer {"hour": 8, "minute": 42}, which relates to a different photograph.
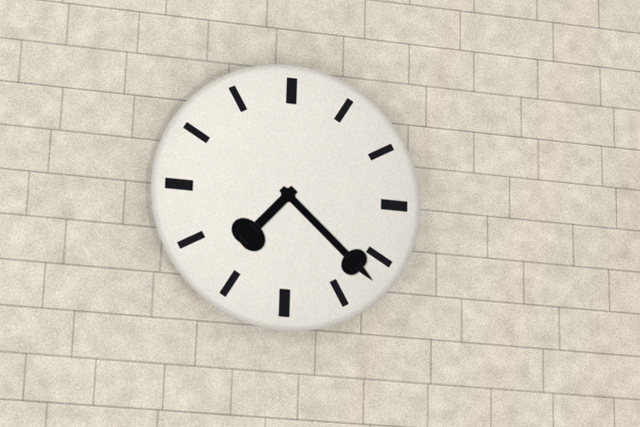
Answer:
{"hour": 7, "minute": 22}
